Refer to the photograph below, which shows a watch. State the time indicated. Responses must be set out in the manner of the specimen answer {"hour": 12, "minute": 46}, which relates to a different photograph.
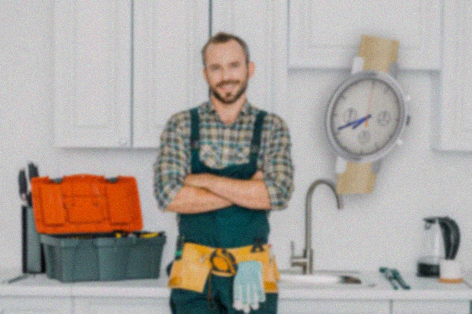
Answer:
{"hour": 7, "minute": 41}
